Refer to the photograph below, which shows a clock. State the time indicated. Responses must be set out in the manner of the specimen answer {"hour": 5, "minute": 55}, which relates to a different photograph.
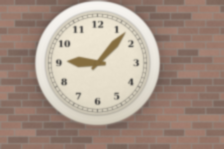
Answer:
{"hour": 9, "minute": 7}
